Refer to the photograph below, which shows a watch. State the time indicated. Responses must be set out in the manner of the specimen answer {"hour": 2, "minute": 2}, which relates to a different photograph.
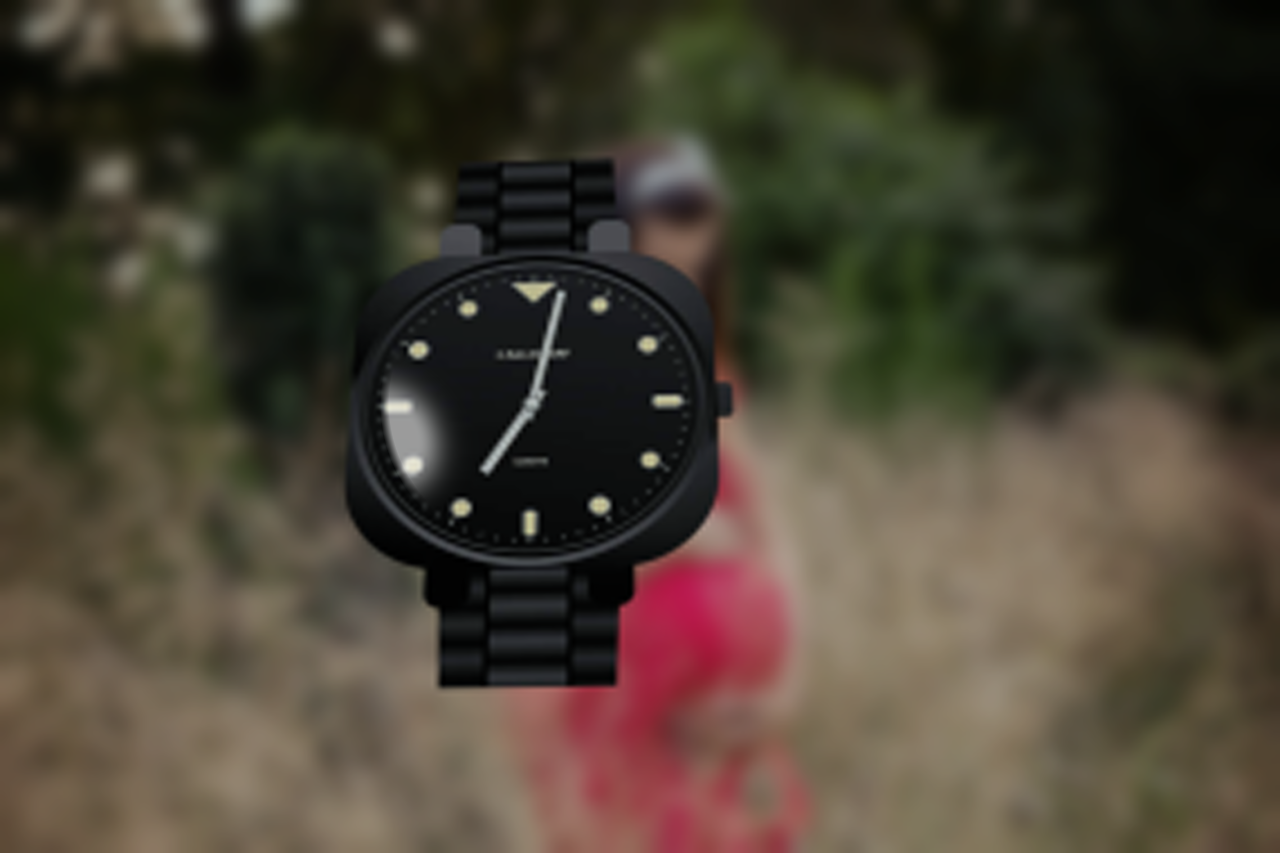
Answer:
{"hour": 7, "minute": 2}
